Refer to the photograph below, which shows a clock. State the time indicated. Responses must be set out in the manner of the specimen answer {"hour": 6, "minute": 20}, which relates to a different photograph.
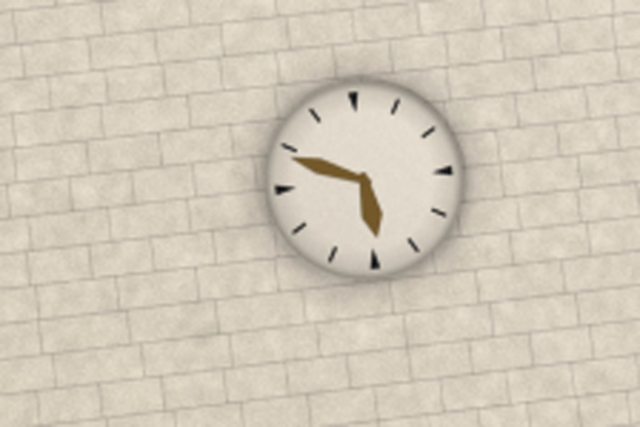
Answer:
{"hour": 5, "minute": 49}
